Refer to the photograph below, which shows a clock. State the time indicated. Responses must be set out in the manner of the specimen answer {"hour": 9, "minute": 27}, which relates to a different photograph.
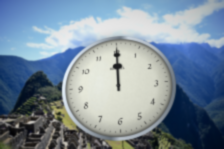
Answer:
{"hour": 12, "minute": 0}
